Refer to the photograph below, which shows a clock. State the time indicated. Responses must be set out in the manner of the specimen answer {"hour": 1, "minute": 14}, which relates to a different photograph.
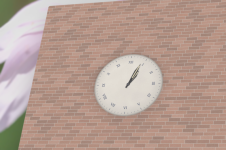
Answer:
{"hour": 1, "minute": 4}
